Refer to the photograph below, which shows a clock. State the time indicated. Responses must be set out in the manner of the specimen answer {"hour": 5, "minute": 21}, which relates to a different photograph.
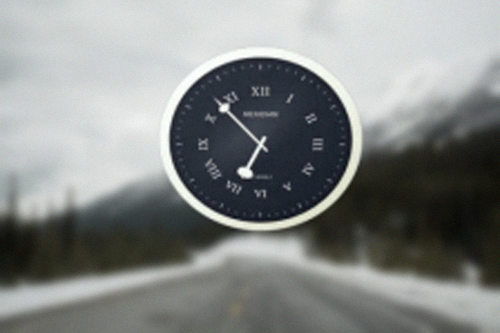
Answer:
{"hour": 6, "minute": 53}
